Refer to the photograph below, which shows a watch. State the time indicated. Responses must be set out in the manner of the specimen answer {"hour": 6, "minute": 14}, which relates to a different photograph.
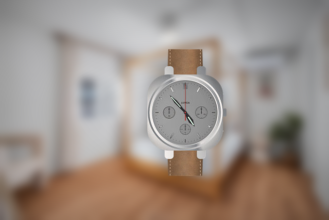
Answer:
{"hour": 4, "minute": 53}
